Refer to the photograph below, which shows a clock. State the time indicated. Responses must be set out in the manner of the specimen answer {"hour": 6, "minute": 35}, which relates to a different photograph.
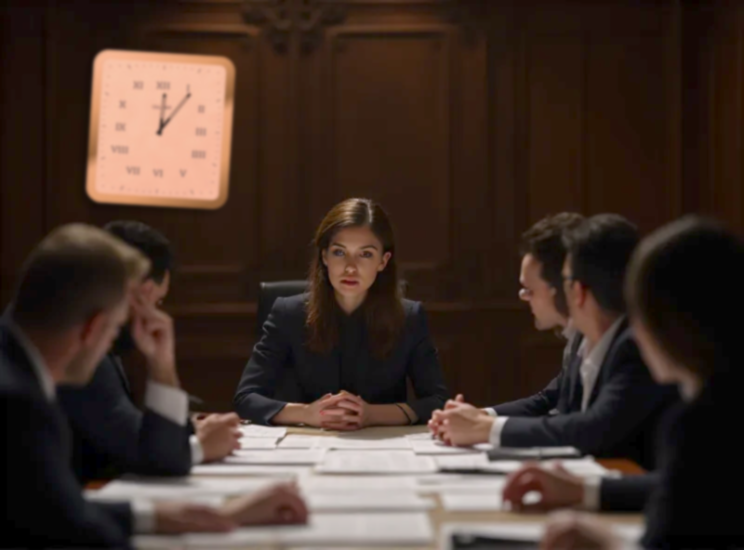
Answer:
{"hour": 12, "minute": 6}
